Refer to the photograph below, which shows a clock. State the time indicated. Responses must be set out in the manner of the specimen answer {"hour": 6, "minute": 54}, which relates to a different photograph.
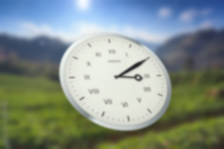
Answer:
{"hour": 3, "minute": 10}
